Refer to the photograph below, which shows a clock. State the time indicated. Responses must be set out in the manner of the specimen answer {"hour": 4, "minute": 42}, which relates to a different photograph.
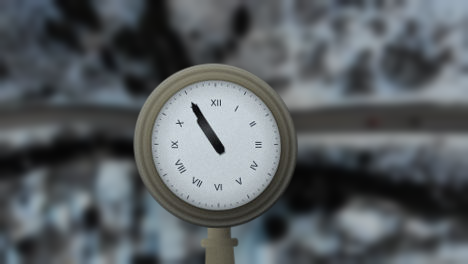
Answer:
{"hour": 10, "minute": 55}
